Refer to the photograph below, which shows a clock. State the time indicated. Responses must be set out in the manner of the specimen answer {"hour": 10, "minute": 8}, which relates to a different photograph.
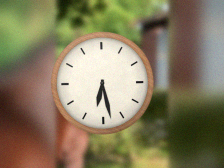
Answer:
{"hour": 6, "minute": 28}
